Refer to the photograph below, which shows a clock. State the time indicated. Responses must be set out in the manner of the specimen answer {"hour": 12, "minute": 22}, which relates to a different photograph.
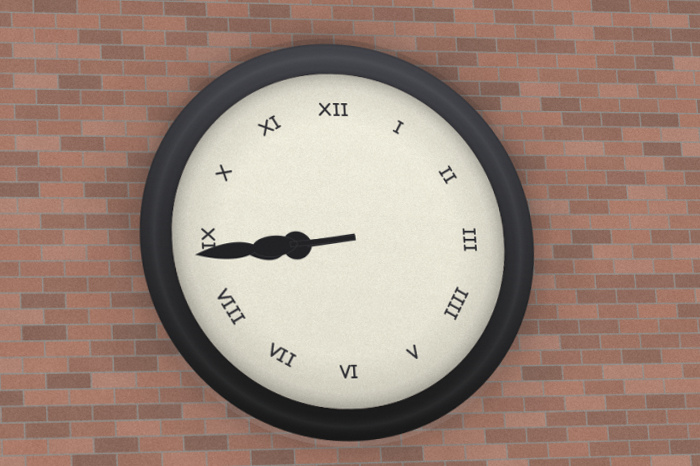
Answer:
{"hour": 8, "minute": 44}
